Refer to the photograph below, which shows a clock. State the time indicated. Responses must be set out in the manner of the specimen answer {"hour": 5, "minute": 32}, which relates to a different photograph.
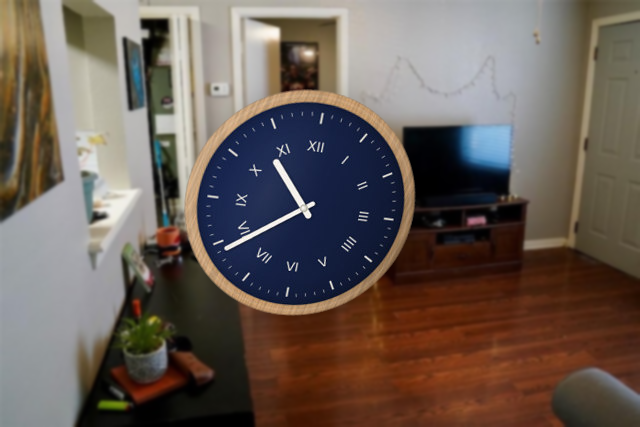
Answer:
{"hour": 10, "minute": 39}
